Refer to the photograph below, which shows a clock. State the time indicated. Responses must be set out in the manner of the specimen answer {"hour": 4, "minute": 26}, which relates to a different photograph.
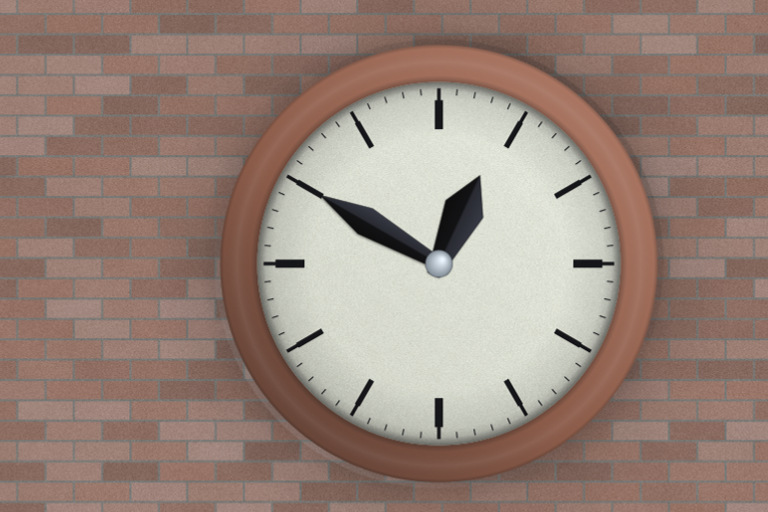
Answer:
{"hour": 12, "minute": 50}
